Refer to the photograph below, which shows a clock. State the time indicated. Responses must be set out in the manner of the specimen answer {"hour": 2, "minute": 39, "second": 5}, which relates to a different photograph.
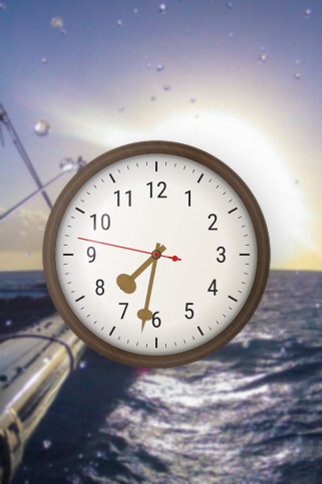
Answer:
{"hour": 7, "minute": 31, "second": 47}
